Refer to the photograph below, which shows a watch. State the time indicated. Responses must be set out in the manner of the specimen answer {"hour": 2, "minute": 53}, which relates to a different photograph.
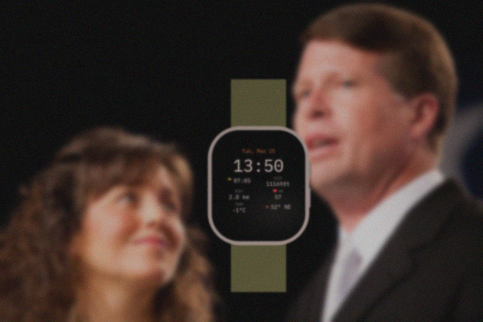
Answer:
{"hour": 13, "minute": 50}
